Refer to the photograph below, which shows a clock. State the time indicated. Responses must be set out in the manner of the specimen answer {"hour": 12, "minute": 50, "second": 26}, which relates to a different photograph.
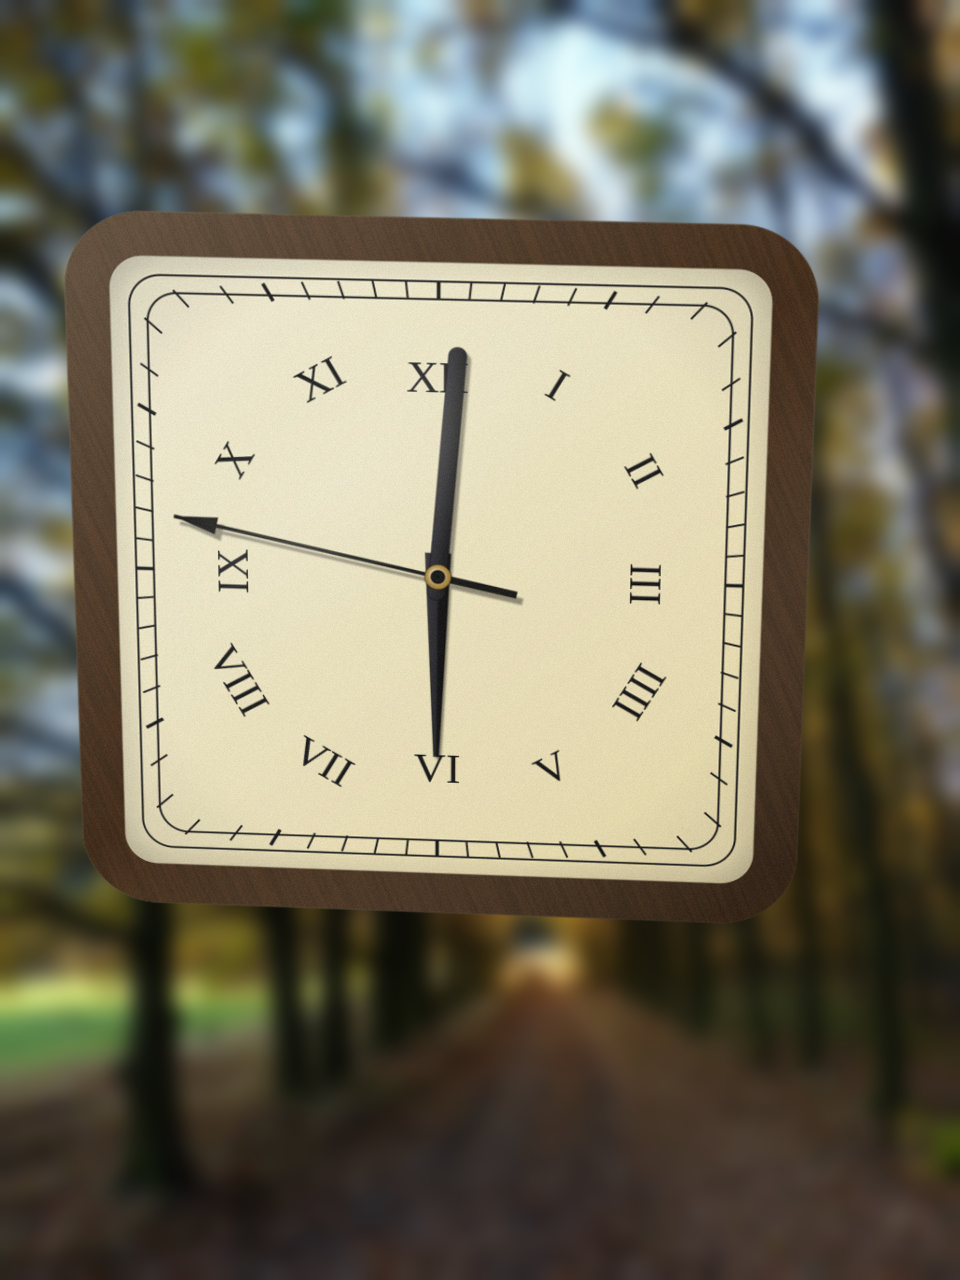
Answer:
{"hour": 6, "minute": 0, "second": 47}
